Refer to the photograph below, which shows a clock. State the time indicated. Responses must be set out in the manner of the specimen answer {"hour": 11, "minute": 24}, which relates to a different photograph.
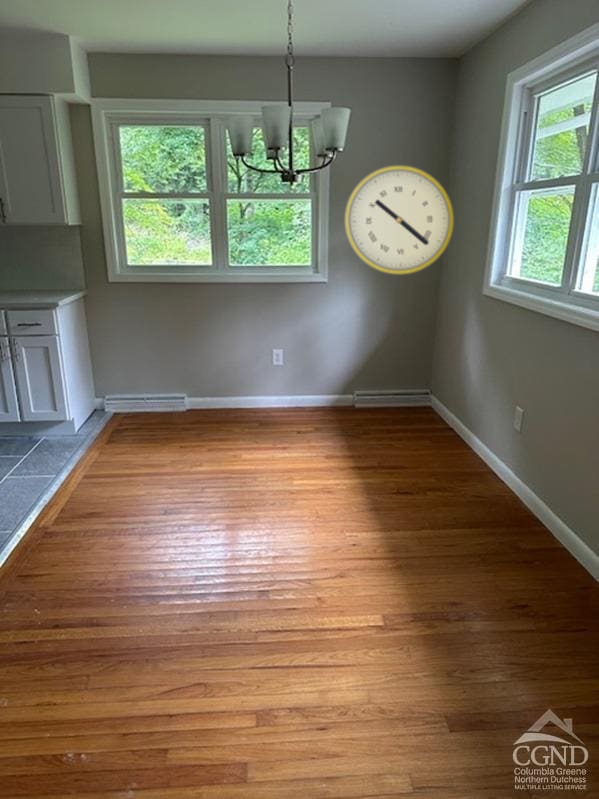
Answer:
{"hour": 10, "minute": 22}
